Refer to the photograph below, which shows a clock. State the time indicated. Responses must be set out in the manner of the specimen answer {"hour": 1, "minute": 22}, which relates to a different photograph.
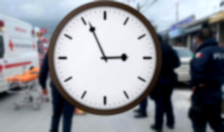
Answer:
{"hour": 2, "minute": 56}
